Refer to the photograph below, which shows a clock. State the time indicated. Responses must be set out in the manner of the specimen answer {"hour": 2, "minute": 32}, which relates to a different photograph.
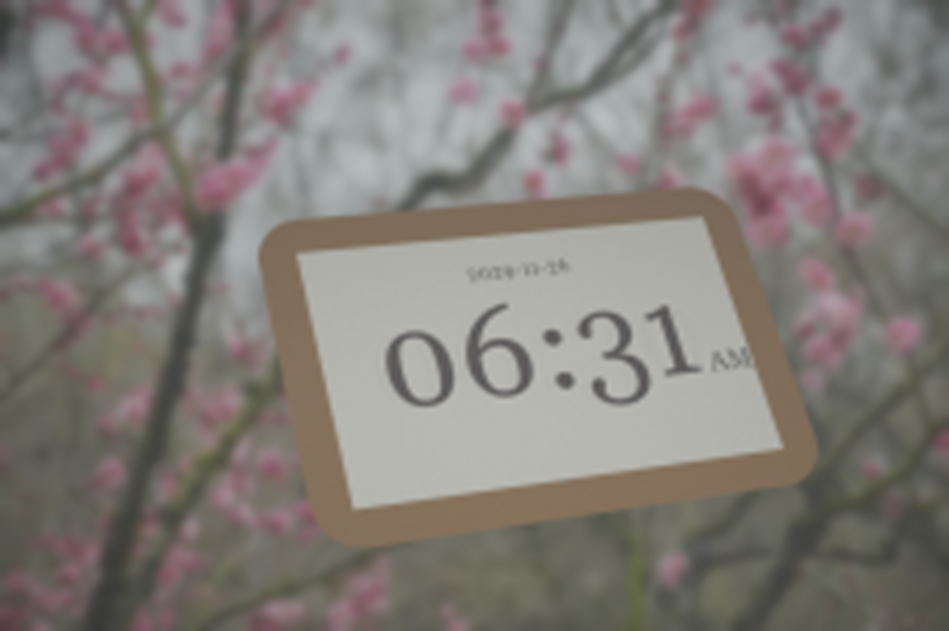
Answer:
{"hour": 6, "minute": 31}
